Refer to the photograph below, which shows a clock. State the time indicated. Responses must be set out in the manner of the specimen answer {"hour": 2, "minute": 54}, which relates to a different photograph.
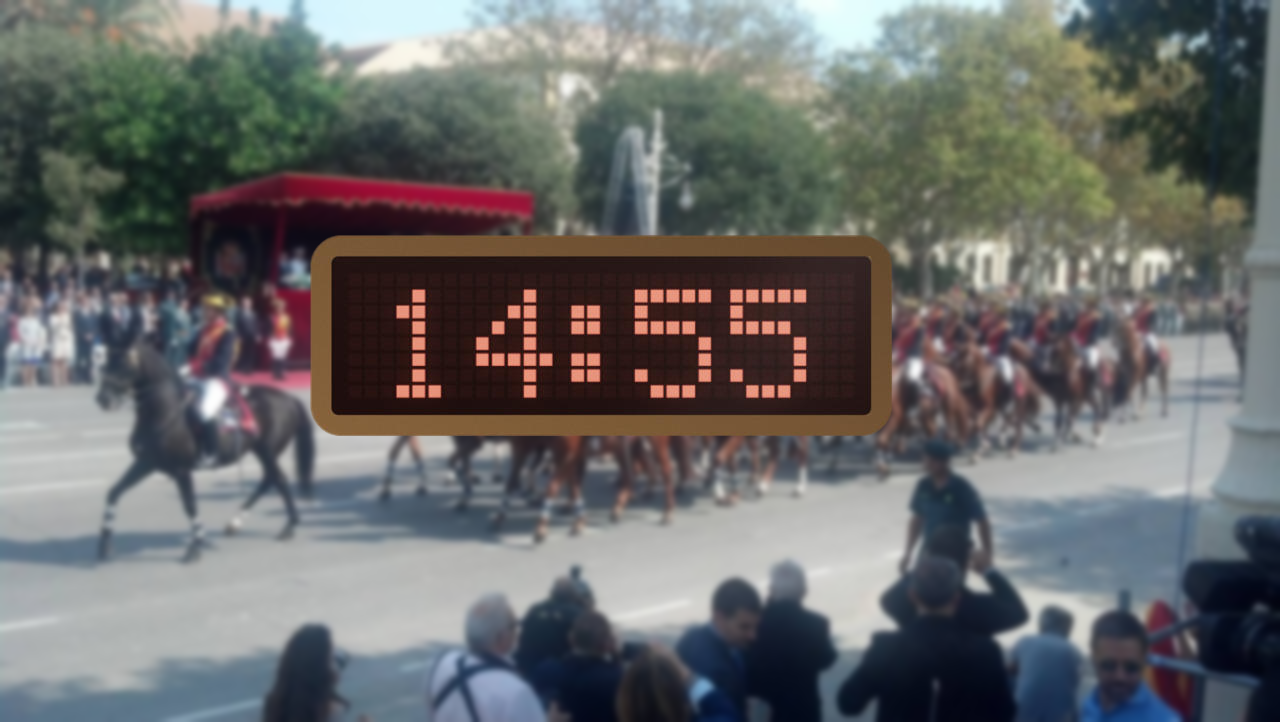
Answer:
{"hour": 14, "minute": 55}
